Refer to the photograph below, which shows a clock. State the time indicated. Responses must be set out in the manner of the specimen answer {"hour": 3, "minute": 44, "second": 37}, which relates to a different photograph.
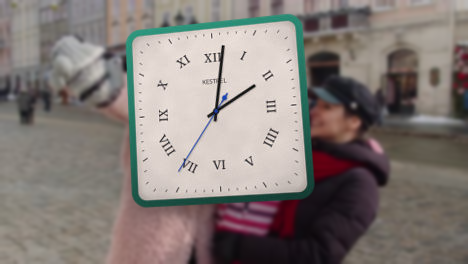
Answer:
{"hour": 2, "minute": 1, "second": 36}
